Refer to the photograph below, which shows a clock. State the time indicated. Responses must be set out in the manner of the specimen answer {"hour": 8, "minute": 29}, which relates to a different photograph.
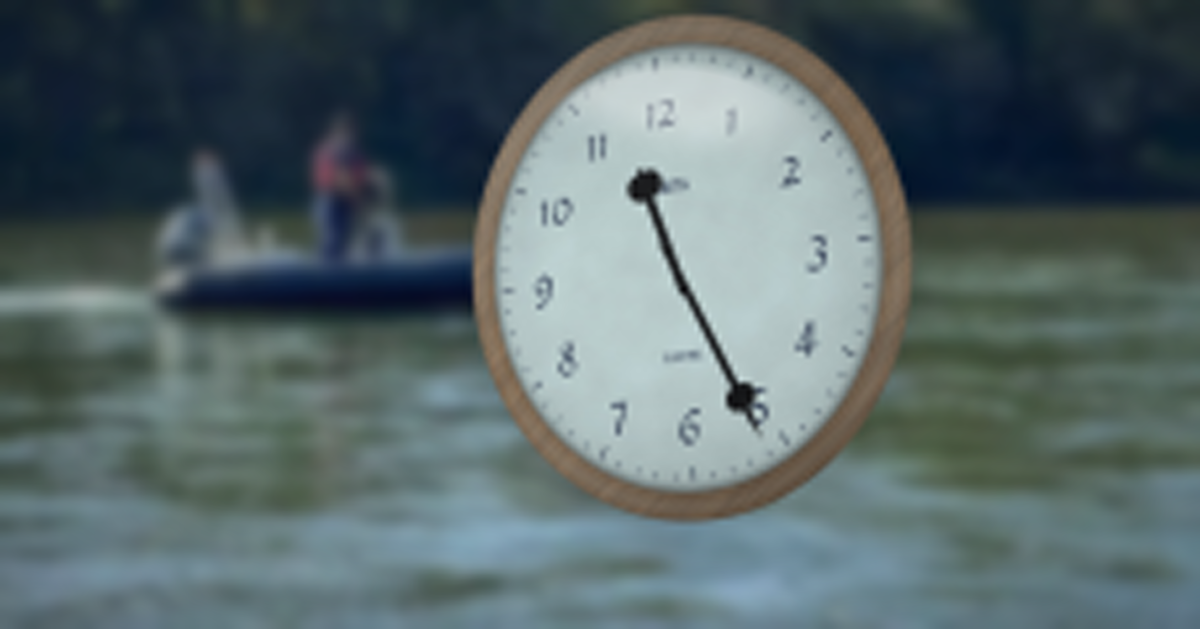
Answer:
{"hour": 11, "minute": 26}
